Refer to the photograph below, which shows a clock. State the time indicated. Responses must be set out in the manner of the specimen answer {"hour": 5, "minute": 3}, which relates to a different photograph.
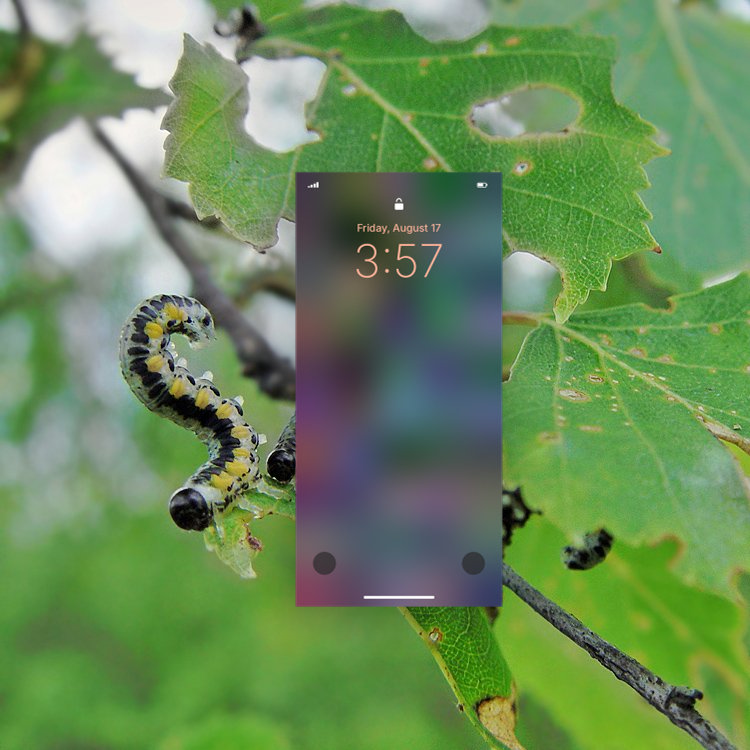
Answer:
{"hour": 3, "minute": 57}
